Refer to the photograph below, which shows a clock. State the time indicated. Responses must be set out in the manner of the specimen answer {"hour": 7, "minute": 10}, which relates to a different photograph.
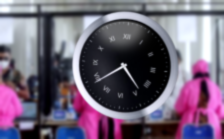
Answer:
{"hour": 4, "minute": 39}
